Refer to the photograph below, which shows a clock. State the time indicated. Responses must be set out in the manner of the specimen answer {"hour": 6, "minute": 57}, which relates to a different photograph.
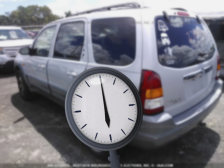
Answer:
{"hour": 6, "minute": 0}
